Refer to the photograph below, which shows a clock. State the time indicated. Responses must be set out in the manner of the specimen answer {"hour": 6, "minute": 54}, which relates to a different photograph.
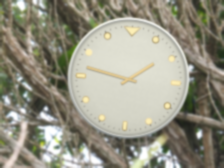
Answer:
{"hour": 1, "minute": 47}
